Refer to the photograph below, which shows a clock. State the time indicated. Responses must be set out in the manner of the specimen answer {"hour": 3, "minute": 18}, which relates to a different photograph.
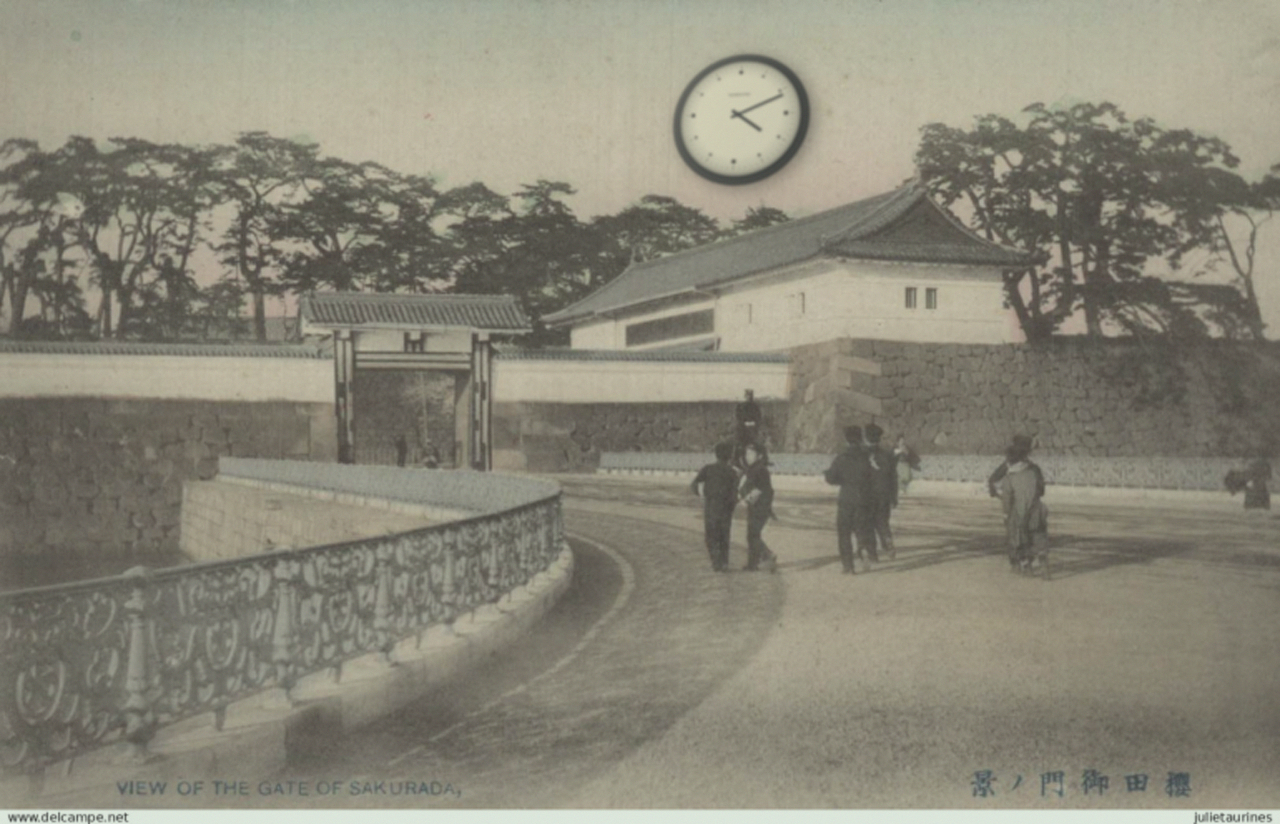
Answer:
{"hour": 4, "minute": 11}
